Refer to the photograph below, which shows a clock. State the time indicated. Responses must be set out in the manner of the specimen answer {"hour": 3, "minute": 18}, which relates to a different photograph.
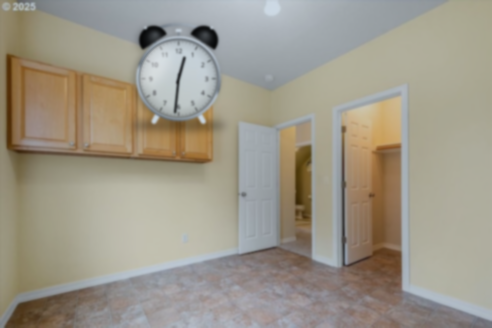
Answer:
{"hour": 12, "minute": 31}
